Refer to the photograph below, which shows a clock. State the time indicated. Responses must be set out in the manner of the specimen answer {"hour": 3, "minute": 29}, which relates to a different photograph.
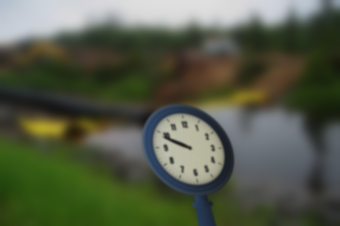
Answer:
{"hour": 9, "minute": 49}
